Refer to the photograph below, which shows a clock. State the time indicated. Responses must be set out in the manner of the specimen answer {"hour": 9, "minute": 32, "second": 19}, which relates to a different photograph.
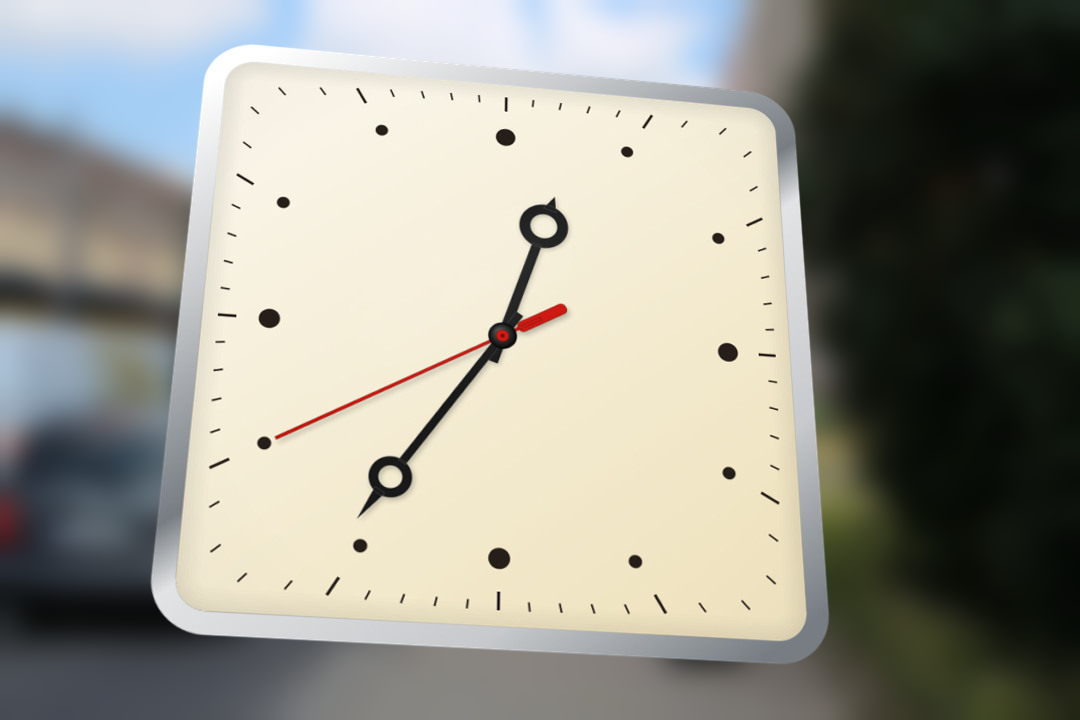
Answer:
{"hour": 12, "minute": 35, "second": 40}
